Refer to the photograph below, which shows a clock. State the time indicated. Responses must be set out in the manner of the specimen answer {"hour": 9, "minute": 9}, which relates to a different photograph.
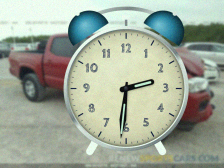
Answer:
{"hour": 2, "minute": 31}
